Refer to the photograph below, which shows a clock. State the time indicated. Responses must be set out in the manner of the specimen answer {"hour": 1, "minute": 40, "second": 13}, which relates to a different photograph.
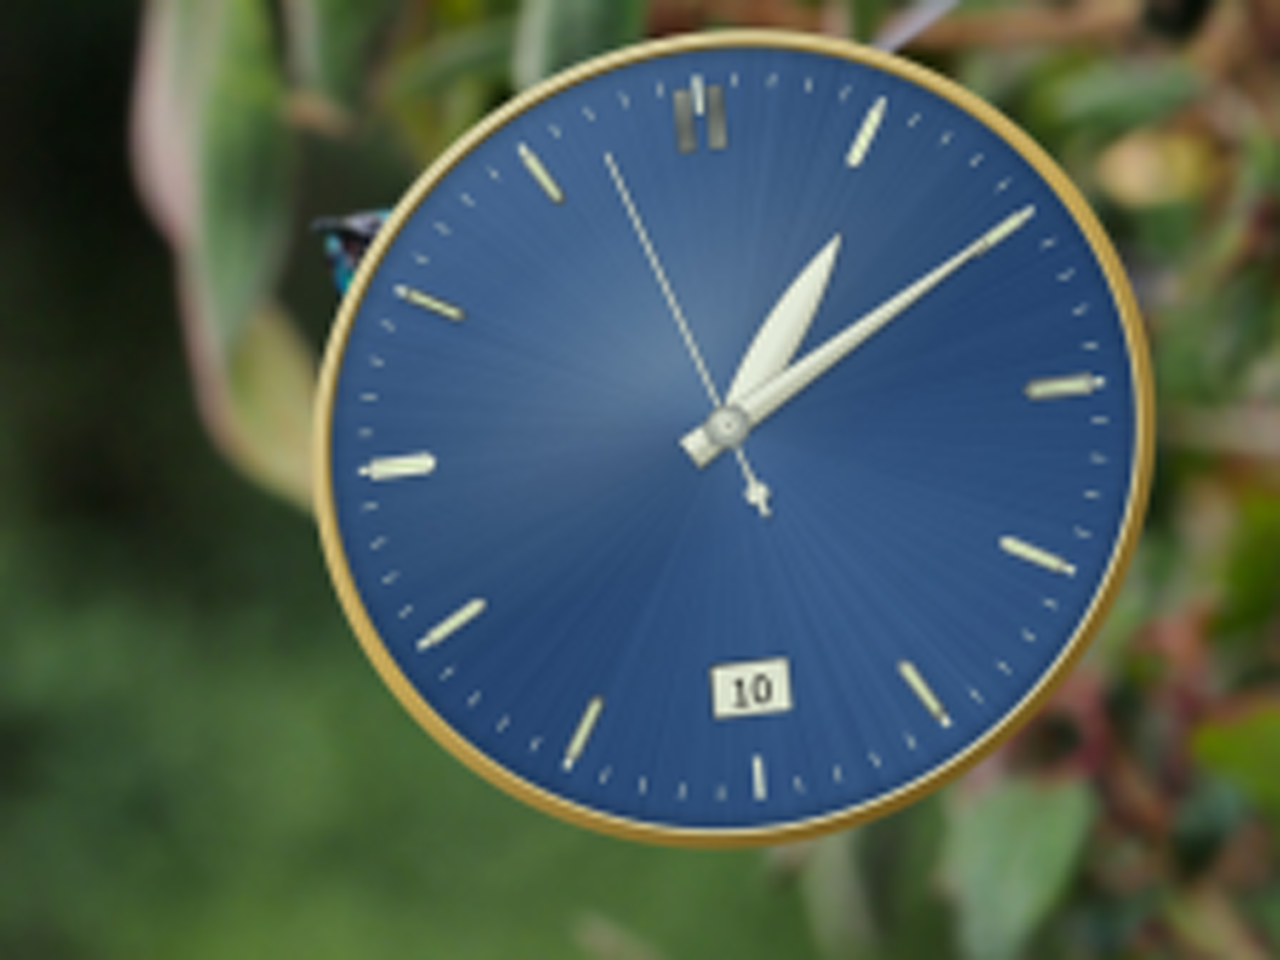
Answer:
{"hour": 1, "minute": 9, "second": 57}
